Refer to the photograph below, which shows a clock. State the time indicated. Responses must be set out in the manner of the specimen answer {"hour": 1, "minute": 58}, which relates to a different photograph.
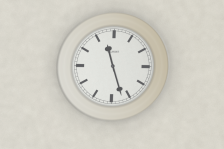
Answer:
{"hour": 11, "minute": 27}
